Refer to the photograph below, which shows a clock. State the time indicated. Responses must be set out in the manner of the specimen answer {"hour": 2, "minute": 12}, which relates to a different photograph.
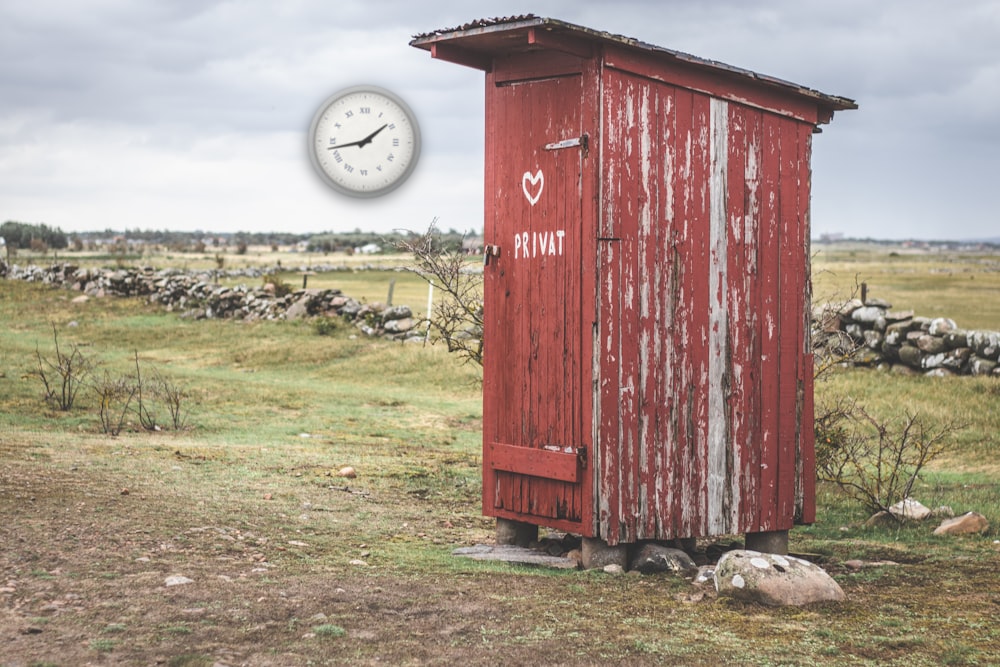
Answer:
{"hour": 1, "minute": 43}
